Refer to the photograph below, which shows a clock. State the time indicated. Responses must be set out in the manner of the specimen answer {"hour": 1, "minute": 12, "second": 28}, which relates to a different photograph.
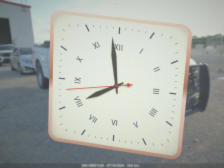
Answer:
{"hour": 7, "minute": 58, "second": 43}
